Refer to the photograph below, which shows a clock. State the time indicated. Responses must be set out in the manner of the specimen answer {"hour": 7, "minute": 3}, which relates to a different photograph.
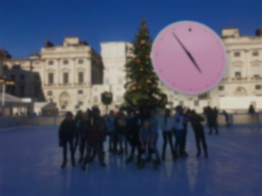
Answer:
{"hour": 4, "minute": 54}
